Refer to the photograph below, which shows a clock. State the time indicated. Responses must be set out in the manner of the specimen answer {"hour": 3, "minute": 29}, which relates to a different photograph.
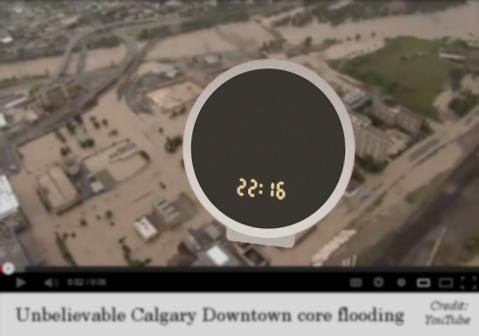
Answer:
{"hour": 22, "minute": 16}
